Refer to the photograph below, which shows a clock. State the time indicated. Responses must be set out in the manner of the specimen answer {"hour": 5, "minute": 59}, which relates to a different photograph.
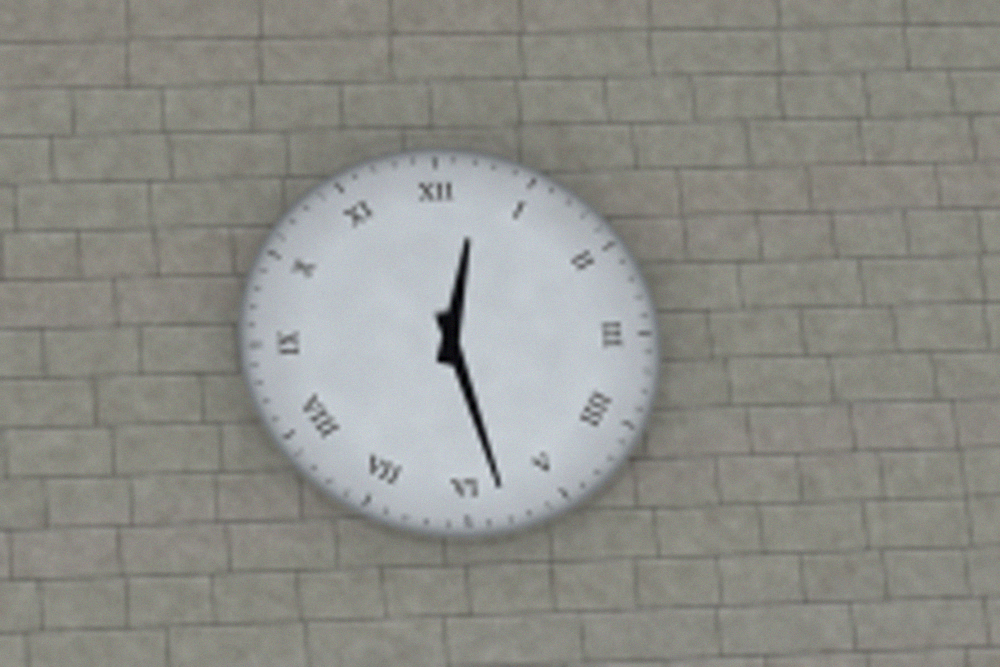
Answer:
{"hour": 12, "minute": 28}
